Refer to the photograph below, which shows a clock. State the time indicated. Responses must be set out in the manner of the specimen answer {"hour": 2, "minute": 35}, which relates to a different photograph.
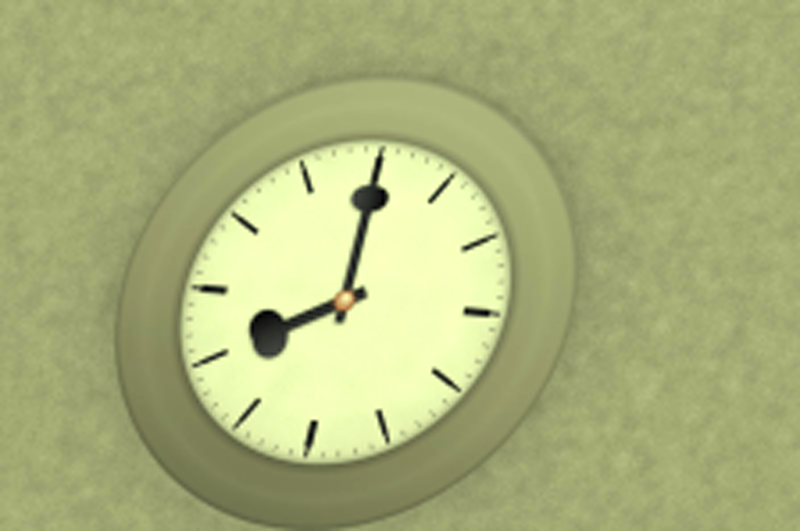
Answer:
{"hour": 8, "minute": 0}
